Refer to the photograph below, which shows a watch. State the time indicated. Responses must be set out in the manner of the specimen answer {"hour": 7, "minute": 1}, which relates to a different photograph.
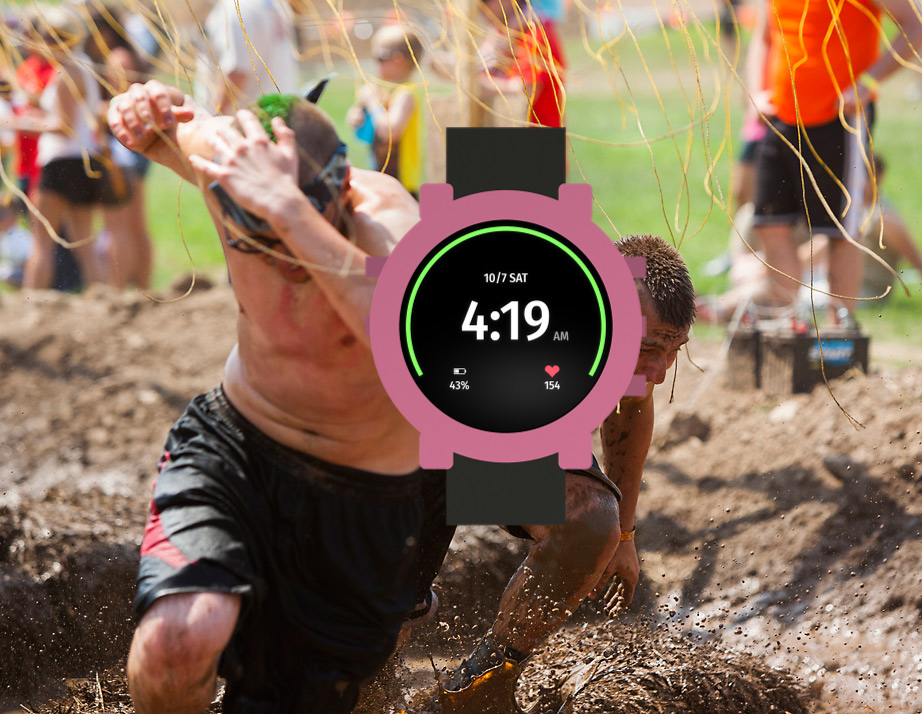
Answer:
{"hour": 4, "minute": 19}
